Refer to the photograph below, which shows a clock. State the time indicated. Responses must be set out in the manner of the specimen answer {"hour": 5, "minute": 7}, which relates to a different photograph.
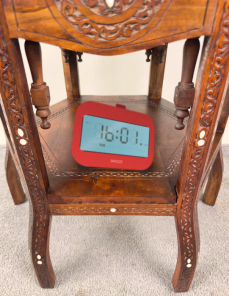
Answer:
{"hour": 16, "minute": 1}
